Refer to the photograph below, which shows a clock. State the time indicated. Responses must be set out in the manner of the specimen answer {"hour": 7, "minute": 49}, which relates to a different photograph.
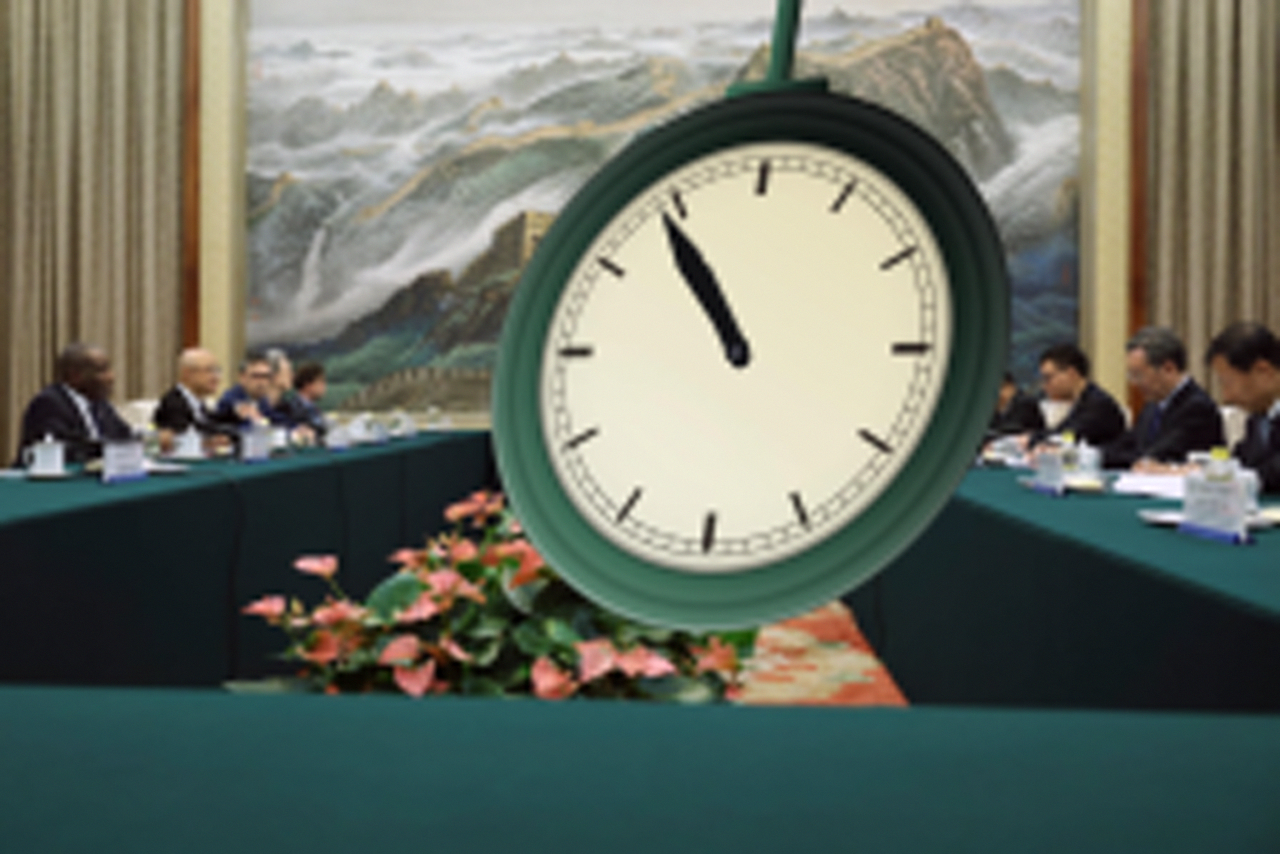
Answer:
{"hour": 10, "minute": 54}
